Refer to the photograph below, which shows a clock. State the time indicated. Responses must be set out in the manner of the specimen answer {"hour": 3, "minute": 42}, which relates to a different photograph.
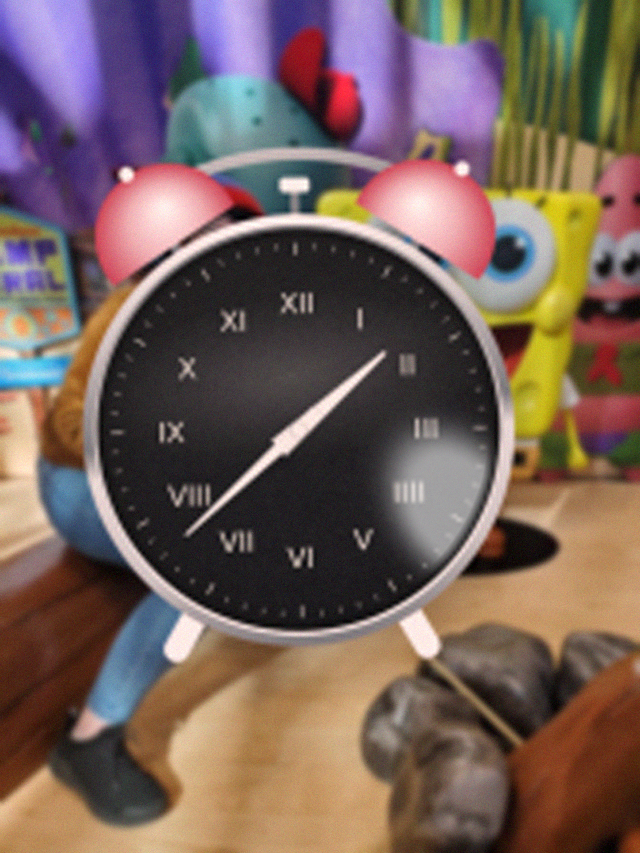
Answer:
{"hour": 1, "minute": 38}
